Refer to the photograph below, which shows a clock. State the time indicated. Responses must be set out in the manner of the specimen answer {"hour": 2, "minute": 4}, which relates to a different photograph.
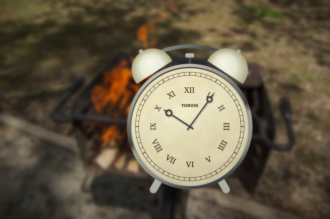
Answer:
{"hour": 10, "minute": 6}
